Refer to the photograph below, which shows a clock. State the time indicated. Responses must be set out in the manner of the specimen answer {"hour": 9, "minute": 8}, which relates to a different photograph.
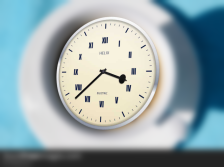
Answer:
{"hour": 3, "minute": 38}
